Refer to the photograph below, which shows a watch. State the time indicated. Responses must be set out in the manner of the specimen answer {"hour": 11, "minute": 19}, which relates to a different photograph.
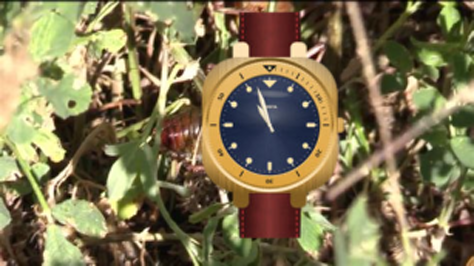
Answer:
{"hour": 10, "minute": 57}
